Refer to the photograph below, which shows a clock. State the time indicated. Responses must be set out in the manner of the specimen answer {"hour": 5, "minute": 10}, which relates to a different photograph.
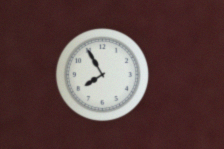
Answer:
{"hour": 7, "minute": 55}
